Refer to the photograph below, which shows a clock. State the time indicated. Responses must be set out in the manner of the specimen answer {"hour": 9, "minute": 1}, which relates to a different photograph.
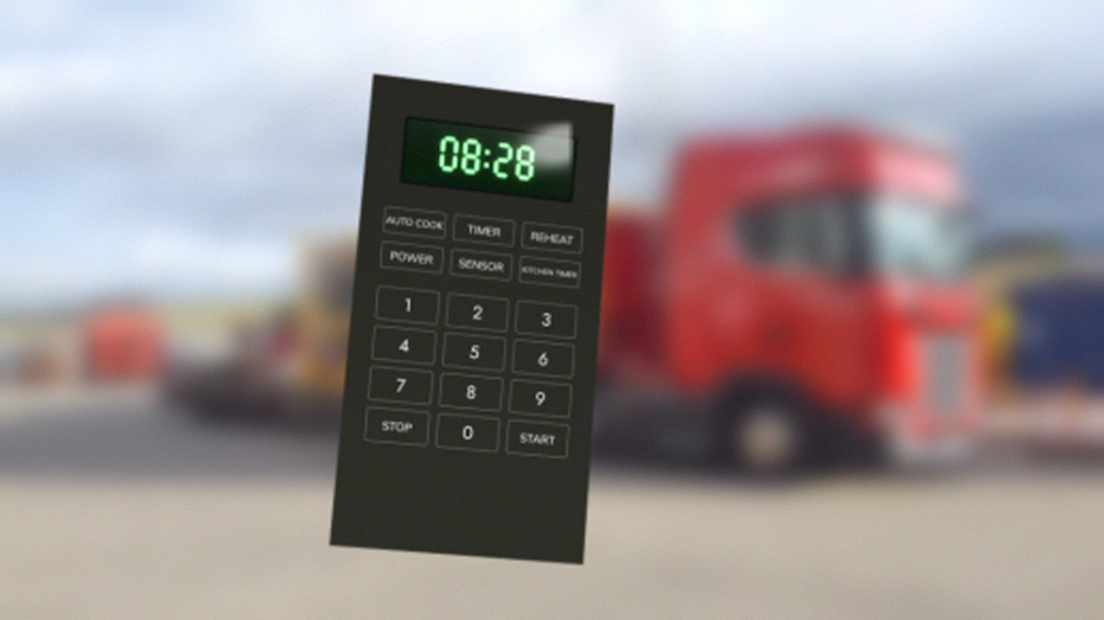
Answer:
{"hour": 8, "minute": 28}
